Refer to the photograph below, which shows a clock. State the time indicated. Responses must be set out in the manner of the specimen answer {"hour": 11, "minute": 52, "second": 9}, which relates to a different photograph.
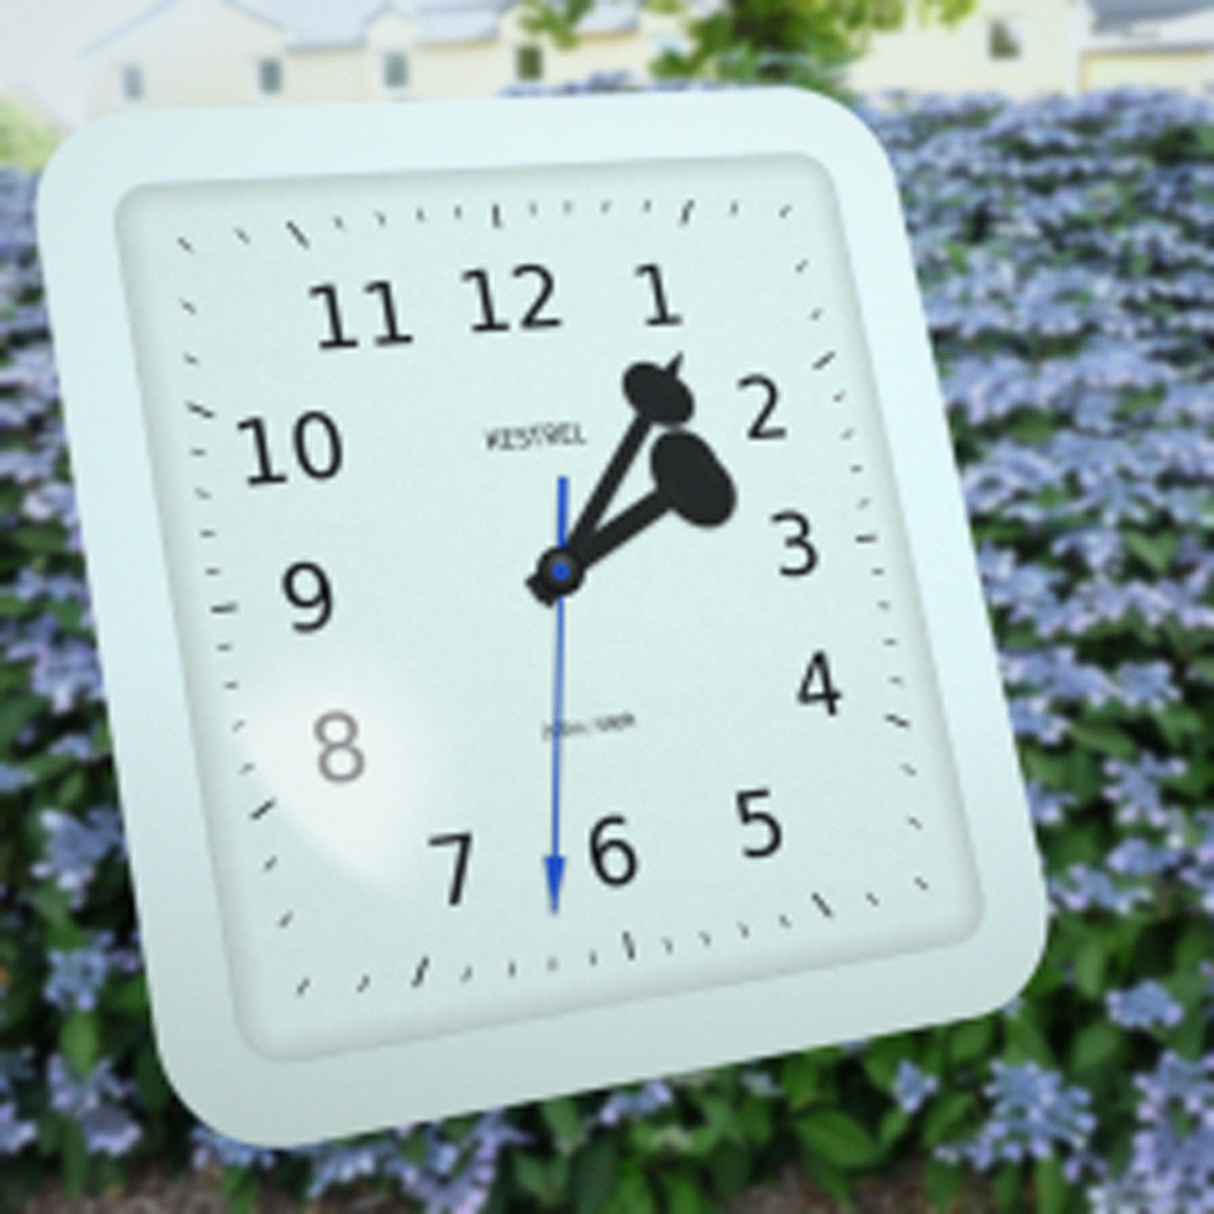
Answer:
{"hour": 2, "minute": 6, "second": 32}
